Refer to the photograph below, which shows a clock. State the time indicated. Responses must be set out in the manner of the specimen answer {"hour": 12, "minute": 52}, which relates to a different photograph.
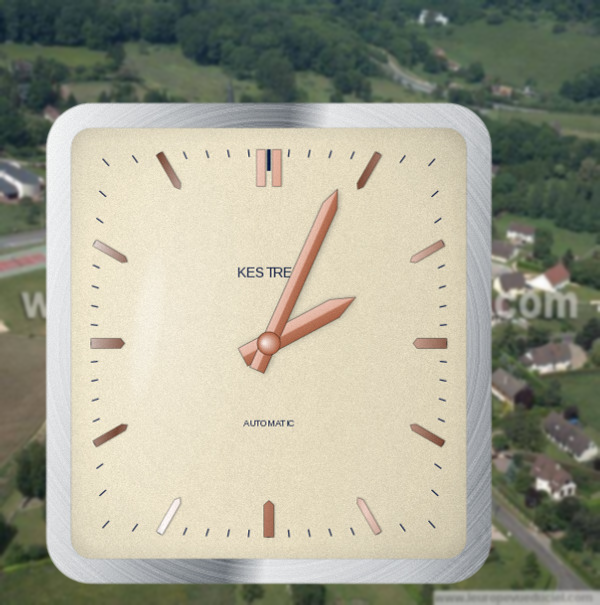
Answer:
{"hour": 2, "minute": 4}
